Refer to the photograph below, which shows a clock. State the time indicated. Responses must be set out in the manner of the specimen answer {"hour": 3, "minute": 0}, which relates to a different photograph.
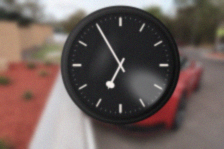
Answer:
{"hour": 6, "minute": 55}
